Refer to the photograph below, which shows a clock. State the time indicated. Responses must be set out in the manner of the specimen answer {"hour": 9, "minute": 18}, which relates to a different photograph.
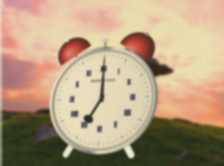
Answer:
{"hour": 7, "minute": 0}
